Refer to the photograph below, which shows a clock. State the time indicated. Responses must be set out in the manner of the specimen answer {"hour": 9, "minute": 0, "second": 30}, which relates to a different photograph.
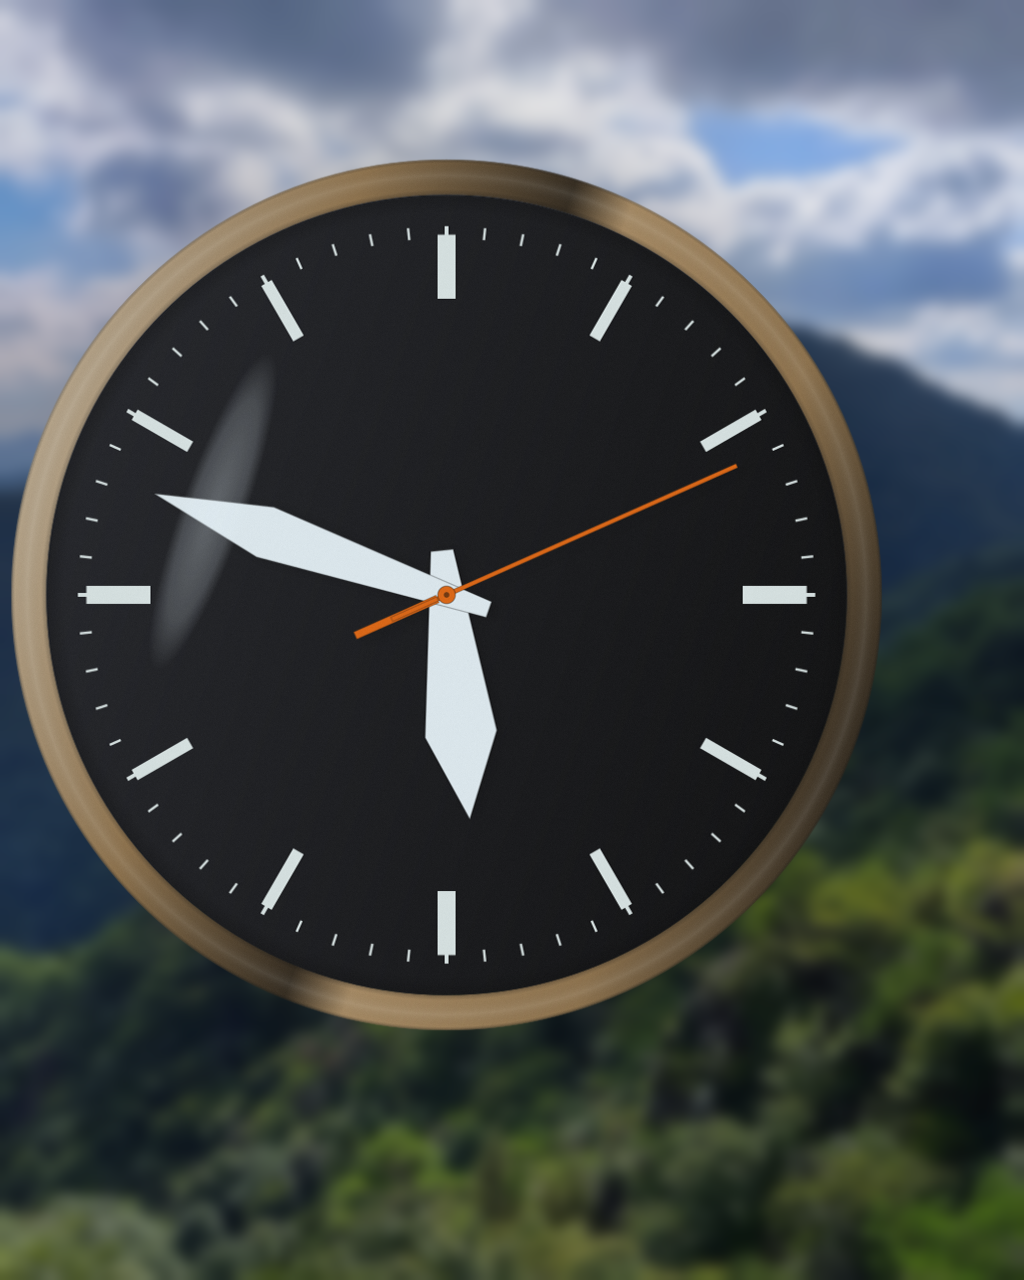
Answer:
{"hour": 5, "minute": 48, "second": 11}
